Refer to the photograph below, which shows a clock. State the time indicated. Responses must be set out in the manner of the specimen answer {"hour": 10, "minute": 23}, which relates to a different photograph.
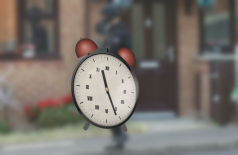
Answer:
{"hour": 11, "minute": 26}
